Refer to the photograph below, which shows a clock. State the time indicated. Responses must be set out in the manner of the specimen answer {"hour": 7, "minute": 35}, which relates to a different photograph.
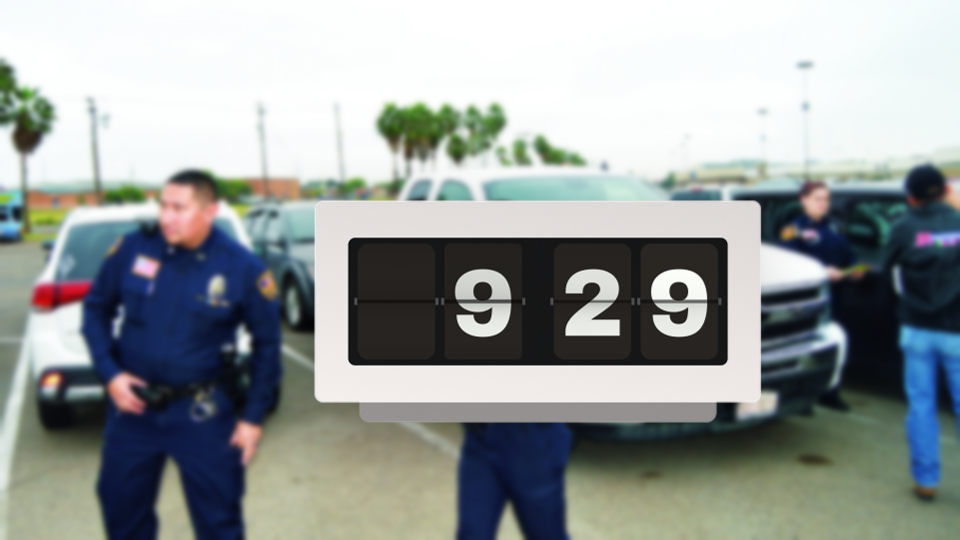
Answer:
{"hour": 9, "minute": 29}
